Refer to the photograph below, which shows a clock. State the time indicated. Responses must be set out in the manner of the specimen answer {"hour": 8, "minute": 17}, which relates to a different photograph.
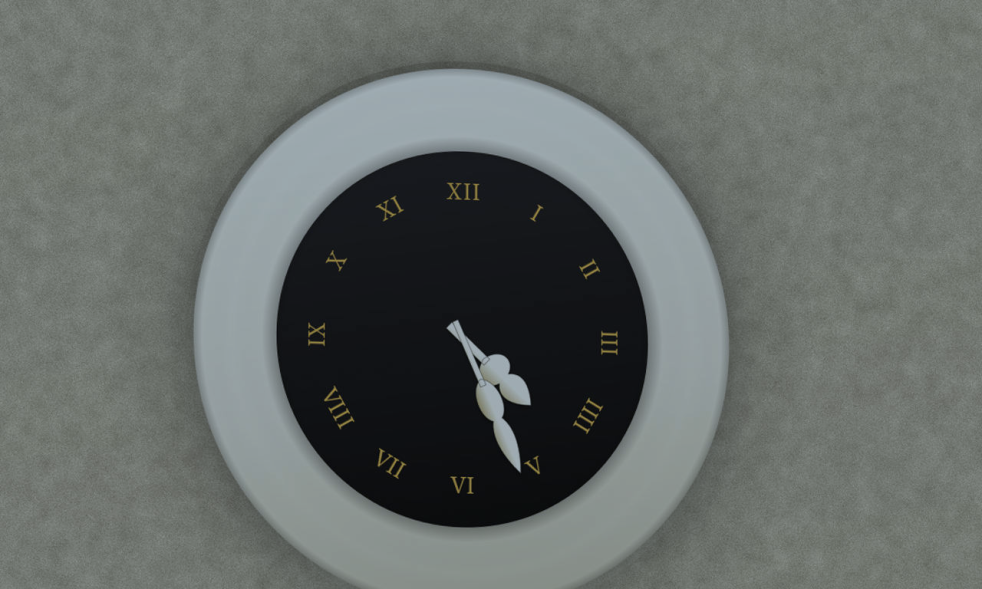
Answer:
{"hour": 4, "minute": 26}
